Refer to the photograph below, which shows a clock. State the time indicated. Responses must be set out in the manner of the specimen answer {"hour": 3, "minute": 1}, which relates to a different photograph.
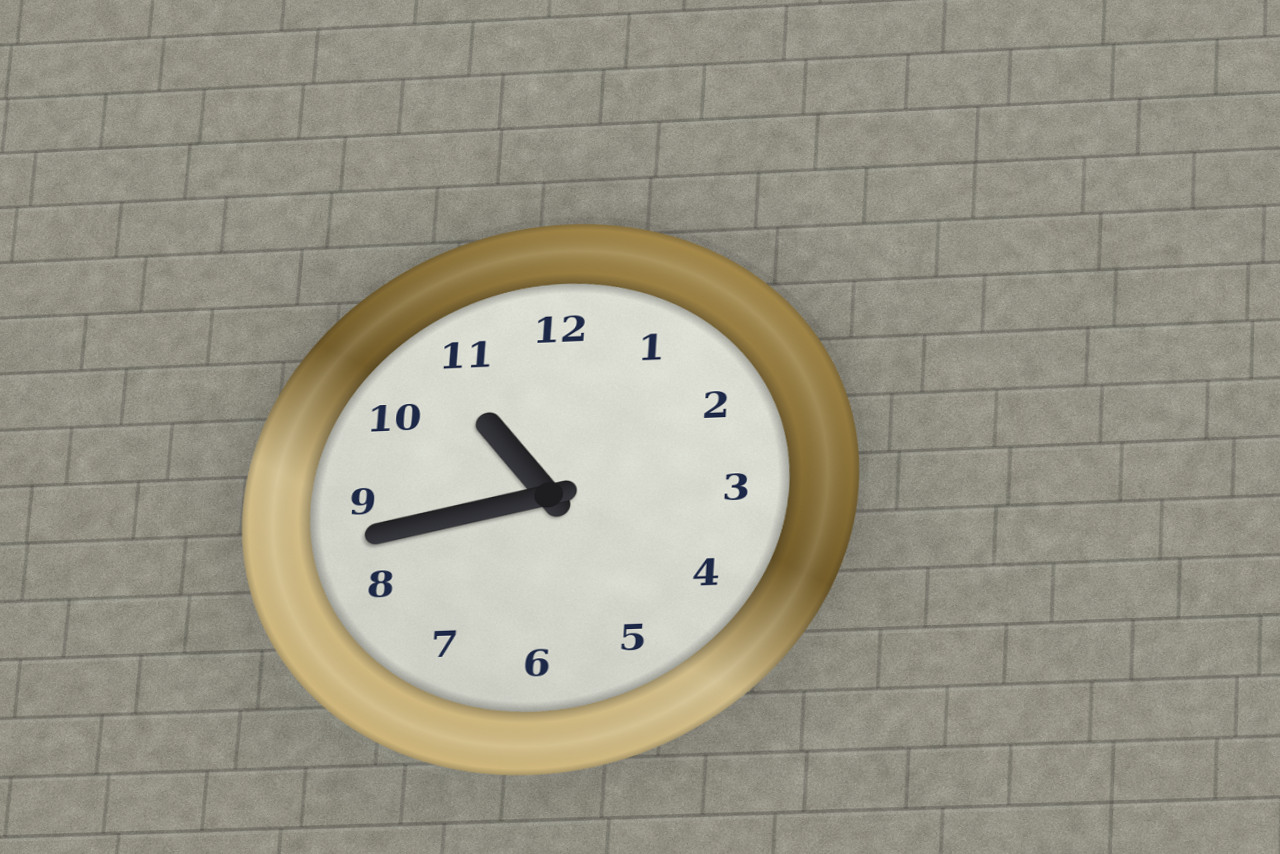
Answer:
{"hour": 10, "minute": 43}
